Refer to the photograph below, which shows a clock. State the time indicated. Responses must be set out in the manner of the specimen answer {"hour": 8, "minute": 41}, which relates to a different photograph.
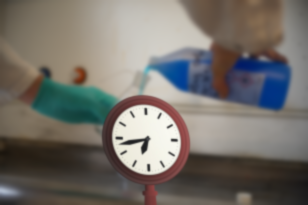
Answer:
{"hour": 6, "minute": 43}
